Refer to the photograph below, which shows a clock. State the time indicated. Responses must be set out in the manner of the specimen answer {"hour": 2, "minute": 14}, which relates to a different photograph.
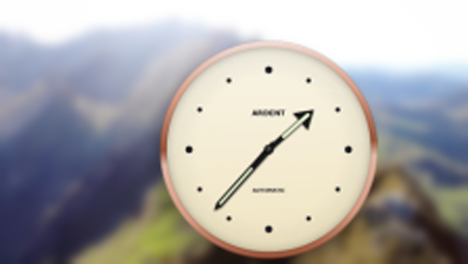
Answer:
{"hour": 1, "minute": 37}
